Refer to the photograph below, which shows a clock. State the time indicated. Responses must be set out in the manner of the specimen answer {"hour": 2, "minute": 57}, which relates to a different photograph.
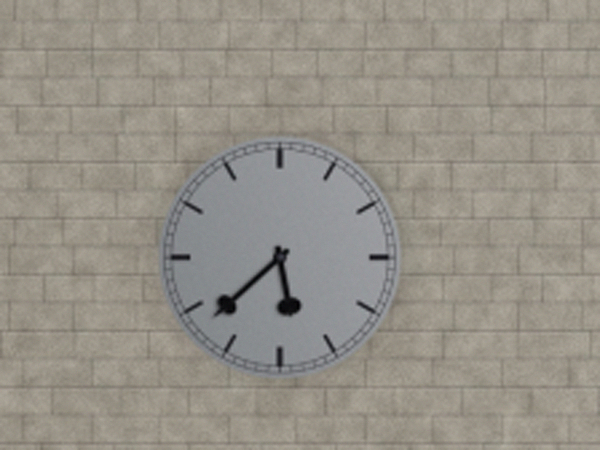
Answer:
{"hour": 5, "minute": 38}
